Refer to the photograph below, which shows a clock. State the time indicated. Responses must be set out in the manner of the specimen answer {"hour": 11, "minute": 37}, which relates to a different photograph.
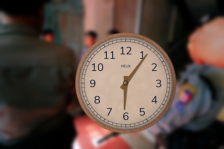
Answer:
{"hour": 6, "minute": 6}
